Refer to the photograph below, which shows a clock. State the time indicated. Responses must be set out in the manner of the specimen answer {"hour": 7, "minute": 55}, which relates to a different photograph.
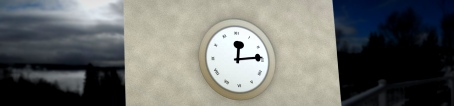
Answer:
{"hour": 12, "minute": 14}
